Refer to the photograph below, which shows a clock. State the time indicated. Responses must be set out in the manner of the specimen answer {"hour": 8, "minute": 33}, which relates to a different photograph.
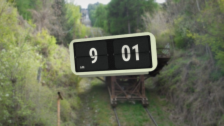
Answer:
{"hour": 9, "minute": 1}
